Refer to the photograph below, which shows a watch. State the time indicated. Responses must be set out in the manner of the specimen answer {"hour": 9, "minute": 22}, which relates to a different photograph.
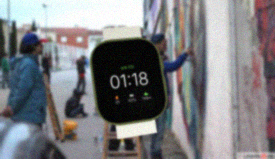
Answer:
{"hour": 1, "minute": 18}
